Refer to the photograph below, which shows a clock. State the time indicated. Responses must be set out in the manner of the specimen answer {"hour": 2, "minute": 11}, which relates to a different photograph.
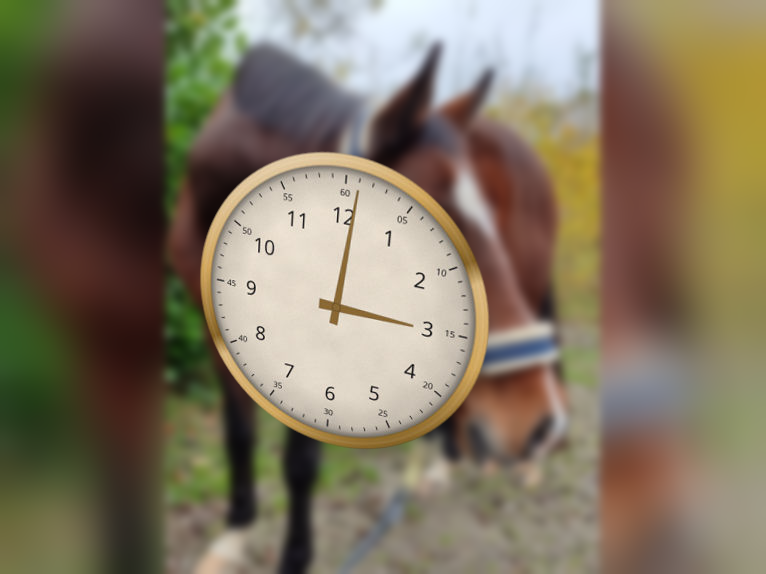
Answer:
{"hour": 3, "minute": 1}
